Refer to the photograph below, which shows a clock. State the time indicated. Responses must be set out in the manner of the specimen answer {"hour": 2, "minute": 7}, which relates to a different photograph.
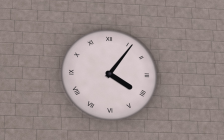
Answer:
{"hour": 4, "minute": 6}
